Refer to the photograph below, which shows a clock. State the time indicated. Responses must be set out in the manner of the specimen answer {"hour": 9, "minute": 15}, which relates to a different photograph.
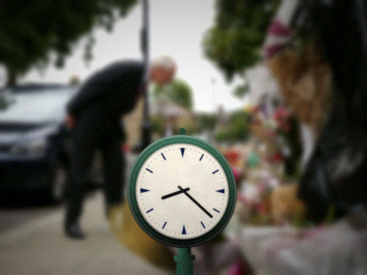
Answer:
{"hour": 8, "minute": 22}
